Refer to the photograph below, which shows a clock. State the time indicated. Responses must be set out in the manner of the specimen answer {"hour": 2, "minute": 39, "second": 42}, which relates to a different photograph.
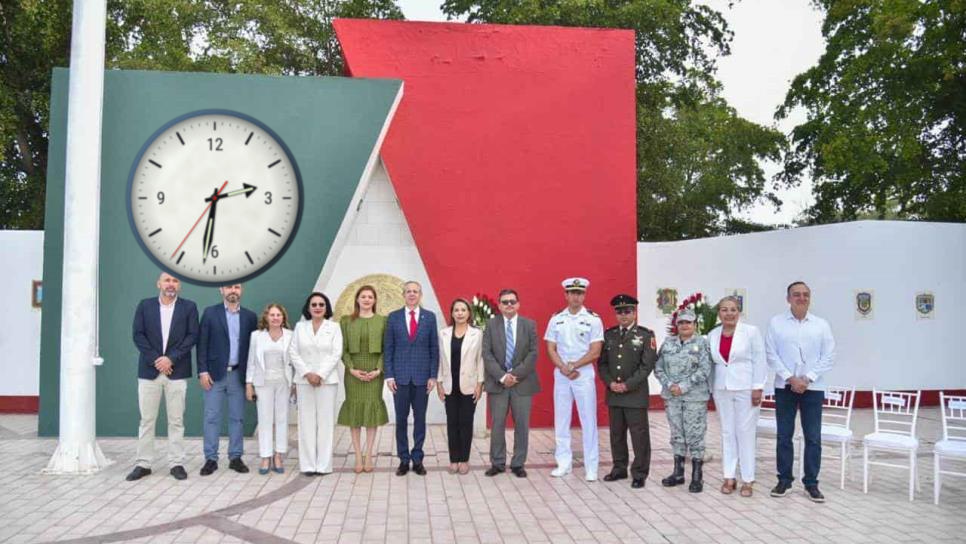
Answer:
{"hour": 2, "minute": 31, "second": 36}
